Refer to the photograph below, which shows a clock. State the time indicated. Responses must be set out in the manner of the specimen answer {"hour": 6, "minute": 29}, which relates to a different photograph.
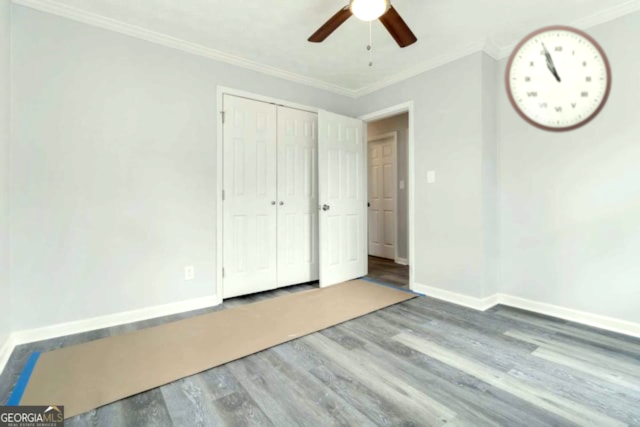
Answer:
{"hour": 10, "minute": 56}
